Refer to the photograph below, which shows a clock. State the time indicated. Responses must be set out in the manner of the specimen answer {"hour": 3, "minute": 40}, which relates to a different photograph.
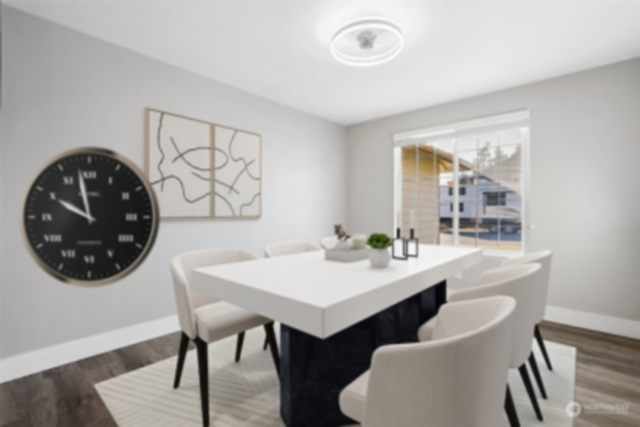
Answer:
{"hour": 9, "minute": 58}
